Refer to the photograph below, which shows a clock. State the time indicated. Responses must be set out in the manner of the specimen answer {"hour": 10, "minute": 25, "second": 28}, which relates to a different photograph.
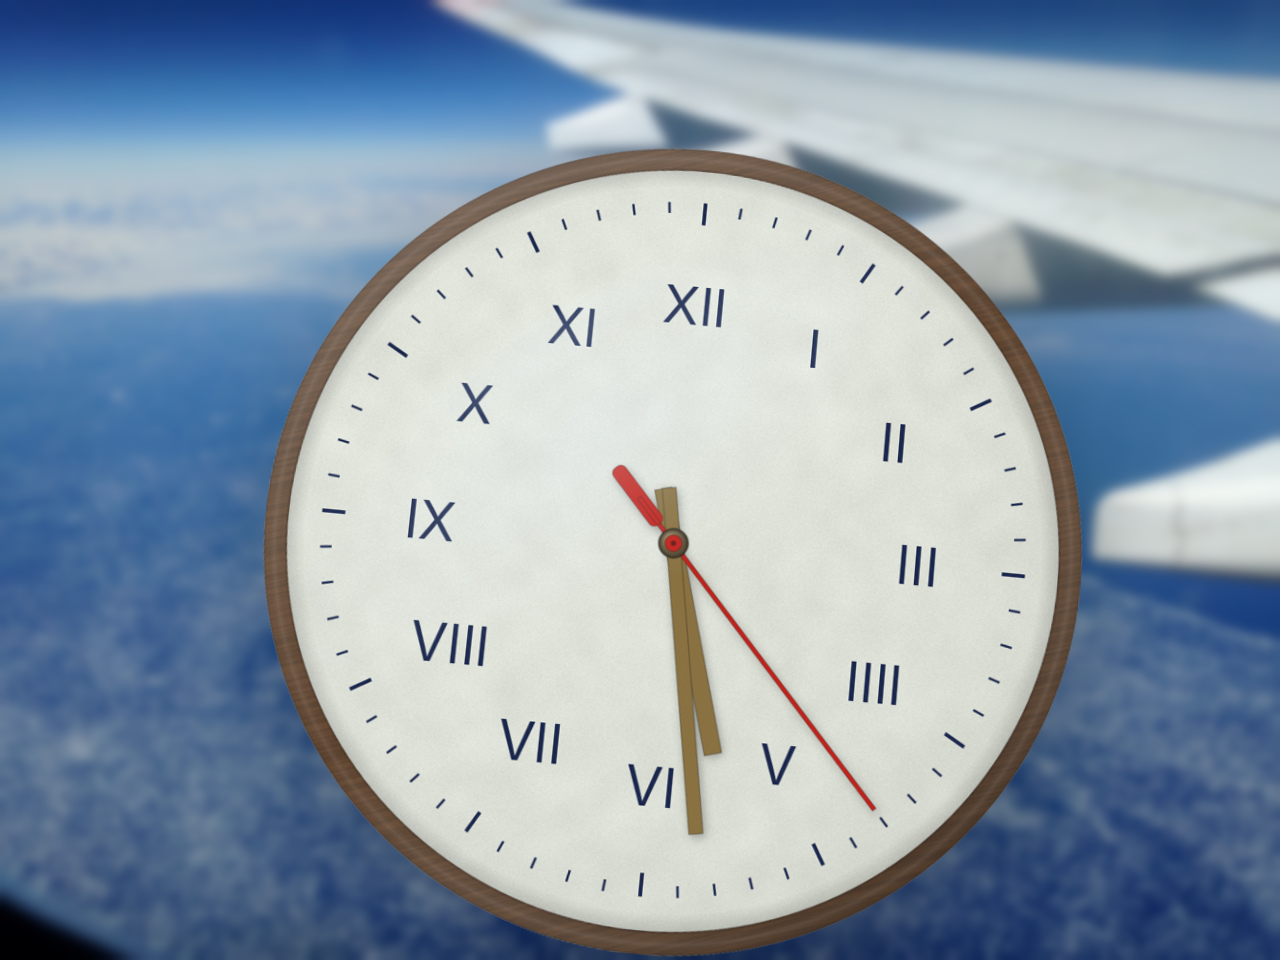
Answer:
{"hour": 5, "minute": 28, "second": 23}
